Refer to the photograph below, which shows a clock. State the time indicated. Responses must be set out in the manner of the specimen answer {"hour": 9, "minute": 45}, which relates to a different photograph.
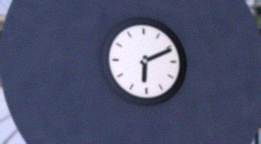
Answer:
{"hour": 6, "minute": 11}
